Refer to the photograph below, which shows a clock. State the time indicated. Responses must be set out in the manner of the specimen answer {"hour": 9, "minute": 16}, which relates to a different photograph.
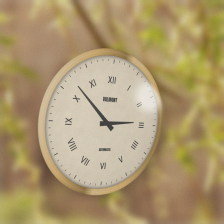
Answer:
{"hour": 2, "minute": 52}
